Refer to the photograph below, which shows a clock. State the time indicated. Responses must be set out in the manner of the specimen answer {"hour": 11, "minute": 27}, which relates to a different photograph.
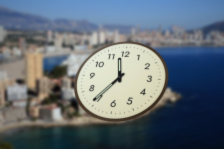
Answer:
{"hour": 11, "minute": 36}
